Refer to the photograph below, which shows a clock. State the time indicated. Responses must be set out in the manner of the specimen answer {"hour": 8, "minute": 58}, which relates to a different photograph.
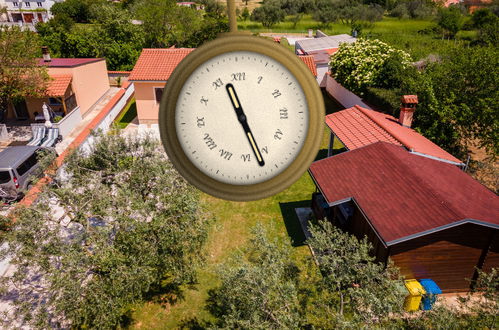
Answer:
{"hour": 11, "minute": 27}
